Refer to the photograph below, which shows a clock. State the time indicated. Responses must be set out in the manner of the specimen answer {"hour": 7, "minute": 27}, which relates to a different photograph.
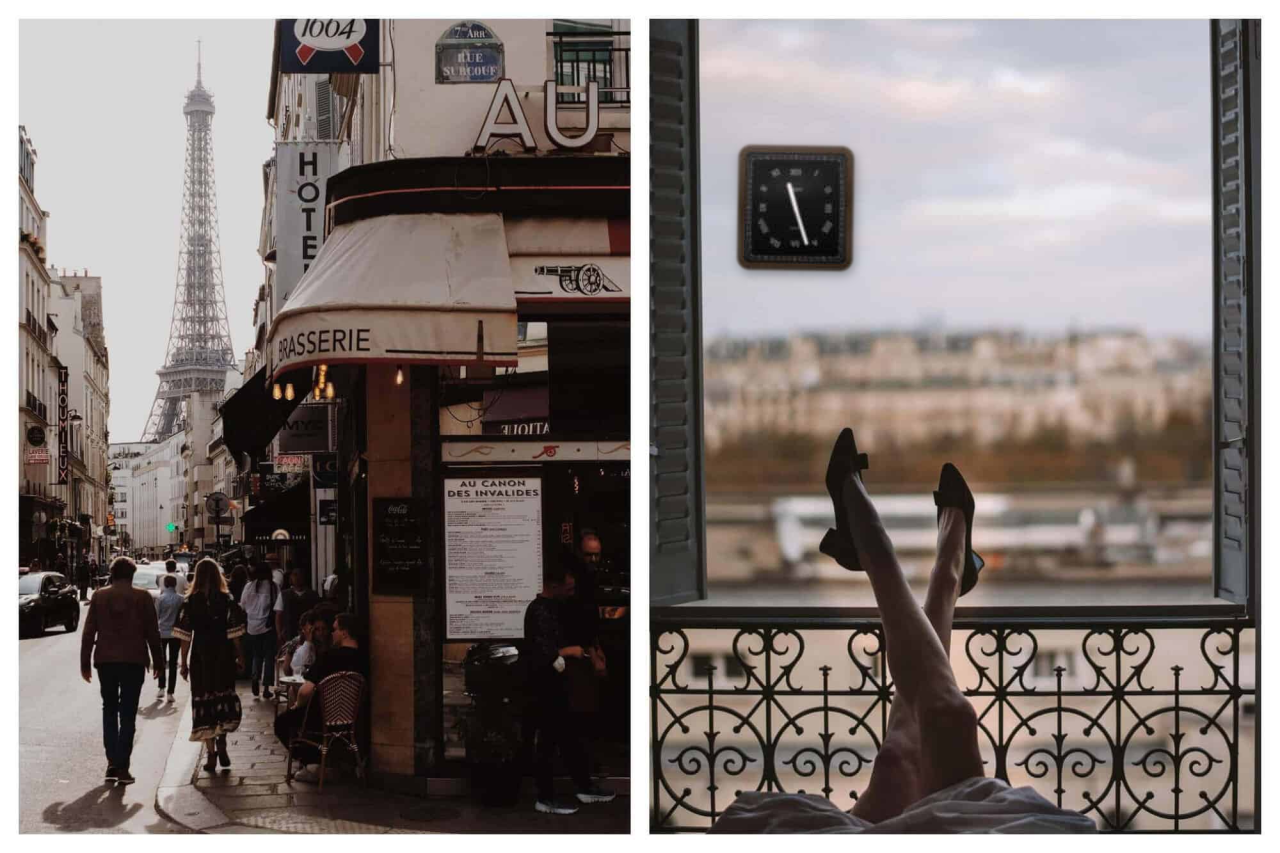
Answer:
{"hour": 11, "minute": 27}
